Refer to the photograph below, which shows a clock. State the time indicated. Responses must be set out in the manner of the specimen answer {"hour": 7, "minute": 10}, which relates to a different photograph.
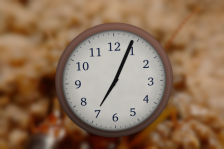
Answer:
{"hour": 7, "minute": 4}
